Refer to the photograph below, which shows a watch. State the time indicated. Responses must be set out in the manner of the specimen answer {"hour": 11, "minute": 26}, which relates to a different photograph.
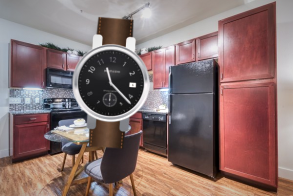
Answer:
{"hour": 11, "minute": 22}
